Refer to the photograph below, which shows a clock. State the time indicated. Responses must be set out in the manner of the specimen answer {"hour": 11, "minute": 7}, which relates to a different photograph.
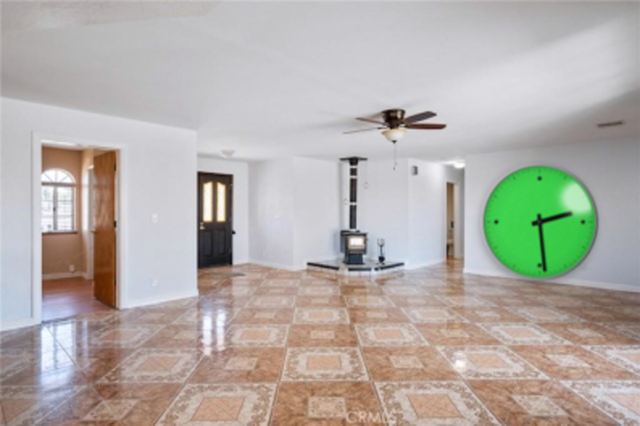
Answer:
{"hour": 2, "minute": 29}
